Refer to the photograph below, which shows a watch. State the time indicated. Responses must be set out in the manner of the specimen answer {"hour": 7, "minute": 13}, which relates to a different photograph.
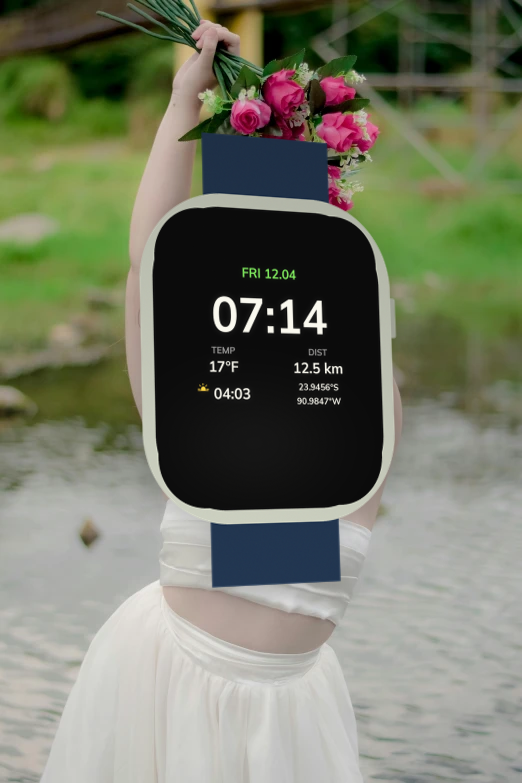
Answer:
{"hour": 7, "minute": 14}
